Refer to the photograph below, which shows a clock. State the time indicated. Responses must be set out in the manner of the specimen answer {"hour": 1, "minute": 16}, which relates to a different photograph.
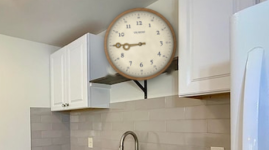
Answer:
{"hour": 8, "minute": 45}
